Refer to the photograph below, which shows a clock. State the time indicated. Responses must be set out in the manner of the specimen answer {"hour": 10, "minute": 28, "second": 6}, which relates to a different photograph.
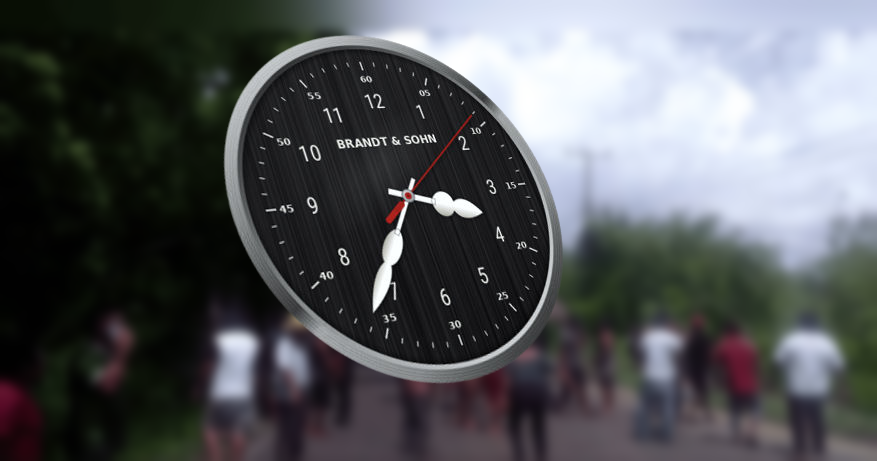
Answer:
{"hour": 3, "minute": 36, "second": 9}
